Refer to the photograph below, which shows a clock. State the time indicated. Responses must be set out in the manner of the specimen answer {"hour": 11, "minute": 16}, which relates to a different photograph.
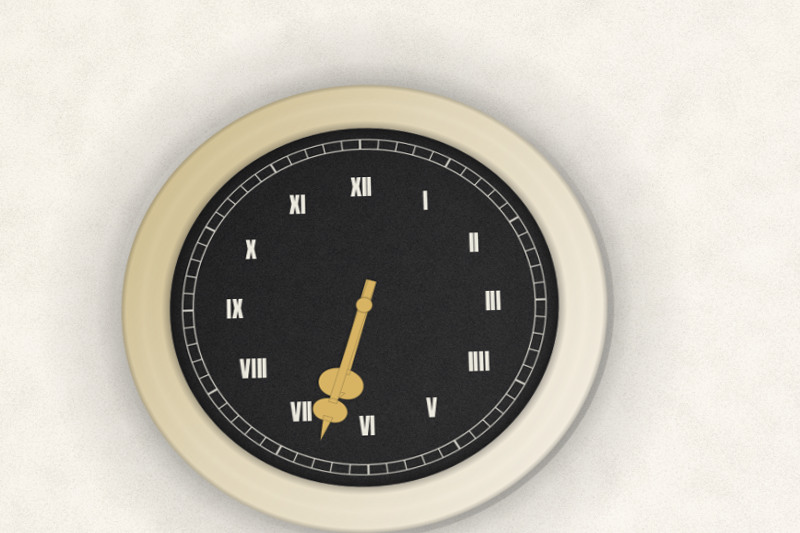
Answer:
{"hour": 6, "minute": 33}
